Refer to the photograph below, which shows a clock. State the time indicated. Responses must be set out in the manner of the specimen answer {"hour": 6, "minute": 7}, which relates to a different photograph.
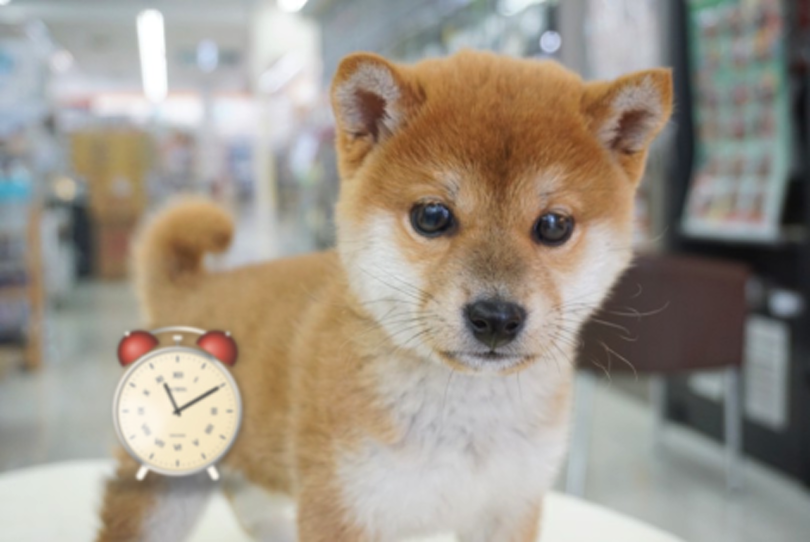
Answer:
{"hour": 11, "minute": 10}
